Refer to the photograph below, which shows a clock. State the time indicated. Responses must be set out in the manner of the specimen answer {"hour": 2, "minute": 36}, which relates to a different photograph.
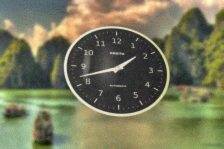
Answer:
{"hour": 1, "minute": 42}
